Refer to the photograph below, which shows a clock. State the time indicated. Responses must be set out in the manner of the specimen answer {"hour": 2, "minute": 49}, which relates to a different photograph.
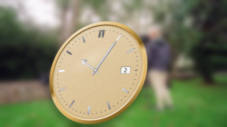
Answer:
{"hour": 10, "minute": 5}
